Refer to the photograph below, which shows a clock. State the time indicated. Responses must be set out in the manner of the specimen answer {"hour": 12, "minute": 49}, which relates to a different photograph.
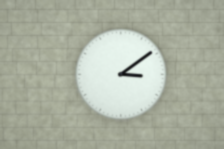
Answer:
{"hour": 3, "minute": 9}
